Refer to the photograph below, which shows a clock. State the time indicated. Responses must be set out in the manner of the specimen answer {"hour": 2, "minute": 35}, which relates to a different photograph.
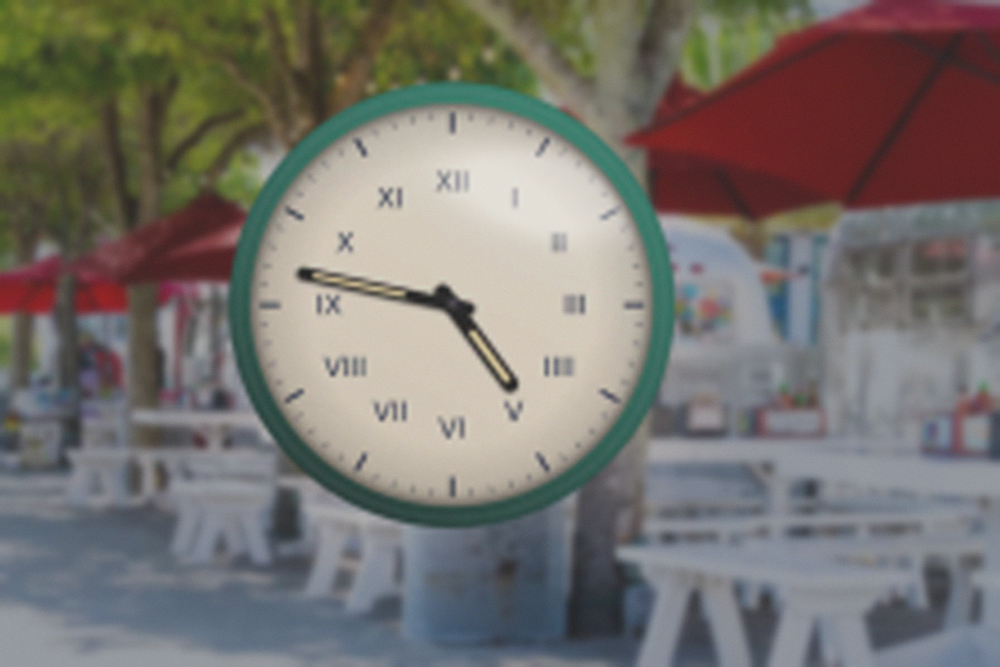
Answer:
{"hour": 4, "minute": 47}
